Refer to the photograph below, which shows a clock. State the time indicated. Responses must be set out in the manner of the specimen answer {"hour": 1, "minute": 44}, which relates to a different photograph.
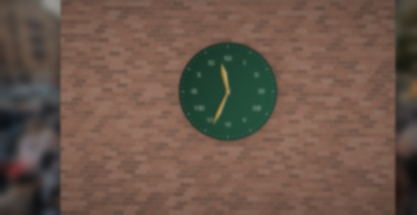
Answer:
{"hour": 11, "minute": 34}
